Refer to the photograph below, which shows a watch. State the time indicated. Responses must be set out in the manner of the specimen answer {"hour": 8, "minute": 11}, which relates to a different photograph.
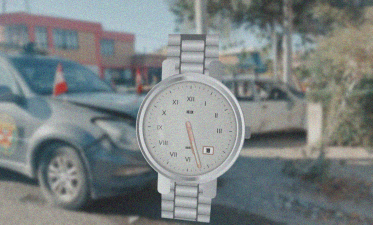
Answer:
{"hour": 5, "minute": 27}
